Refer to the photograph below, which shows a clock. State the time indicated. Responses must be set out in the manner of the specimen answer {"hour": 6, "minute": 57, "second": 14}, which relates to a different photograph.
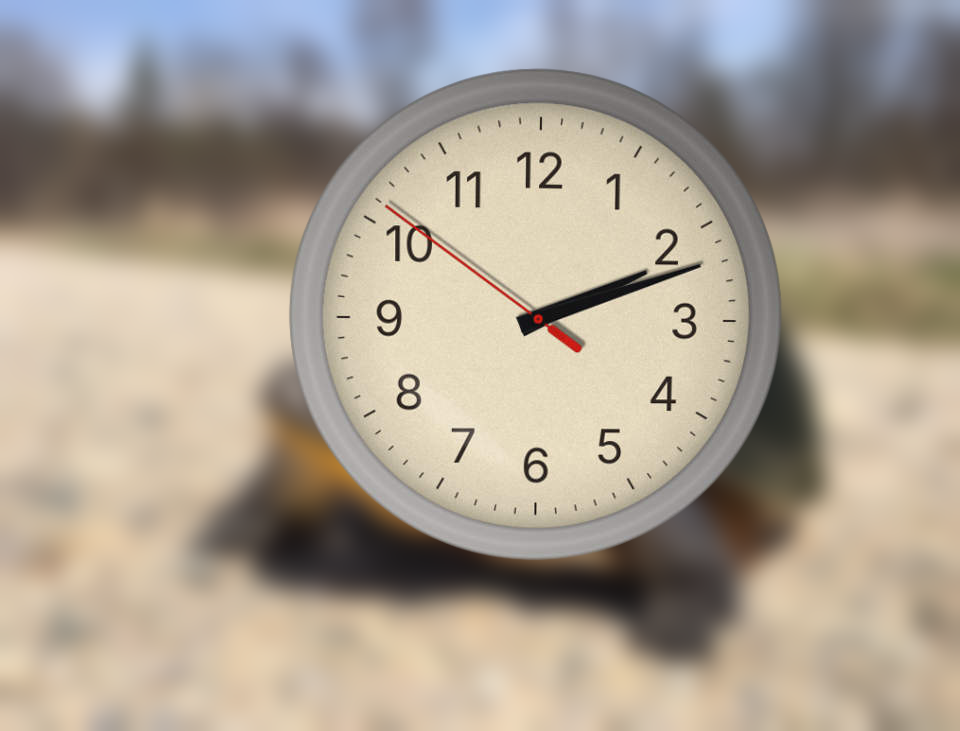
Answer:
{"hour": 2, "minute": 11, "second": 51}
